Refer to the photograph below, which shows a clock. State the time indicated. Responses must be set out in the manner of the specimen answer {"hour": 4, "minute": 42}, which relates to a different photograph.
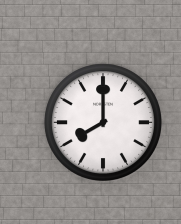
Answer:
{"hour": 8, "minute": 0}
